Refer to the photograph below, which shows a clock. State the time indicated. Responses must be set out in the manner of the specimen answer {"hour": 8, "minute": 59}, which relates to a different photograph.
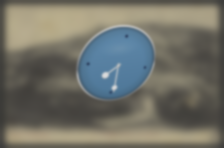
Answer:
{"hour": 7, "minute": 29}
